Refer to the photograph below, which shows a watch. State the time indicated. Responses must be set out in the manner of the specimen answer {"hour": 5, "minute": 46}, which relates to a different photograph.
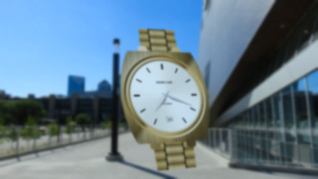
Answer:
{"hour": 7, "minute": 19}
